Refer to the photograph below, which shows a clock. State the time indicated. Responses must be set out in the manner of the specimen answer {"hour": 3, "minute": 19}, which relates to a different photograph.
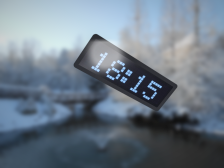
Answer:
{"hour": 18, "minute": 15}
